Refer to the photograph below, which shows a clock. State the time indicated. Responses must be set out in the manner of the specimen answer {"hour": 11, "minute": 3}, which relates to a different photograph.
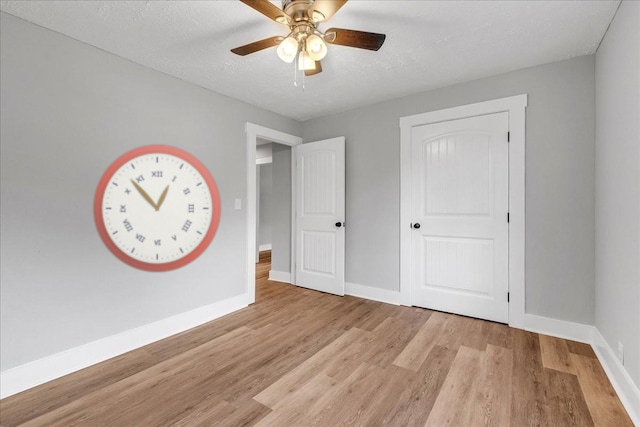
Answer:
{"hour": 12, "minute": 53}
